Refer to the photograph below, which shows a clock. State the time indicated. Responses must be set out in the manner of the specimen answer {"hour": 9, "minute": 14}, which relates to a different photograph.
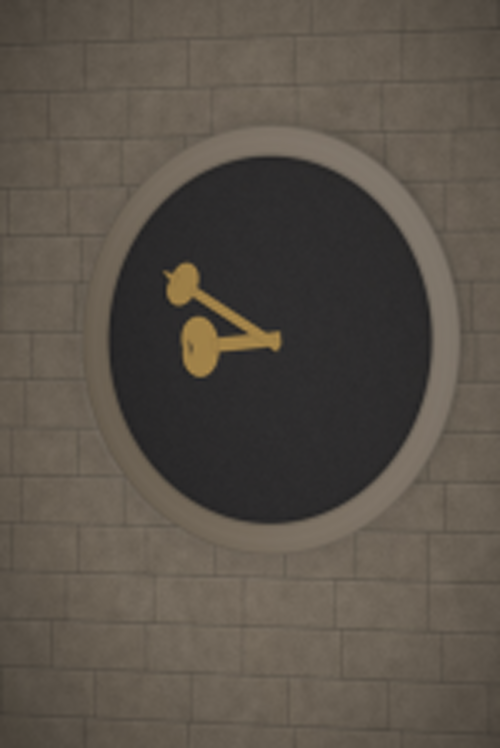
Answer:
{"hour": 8, "minute": 50}
